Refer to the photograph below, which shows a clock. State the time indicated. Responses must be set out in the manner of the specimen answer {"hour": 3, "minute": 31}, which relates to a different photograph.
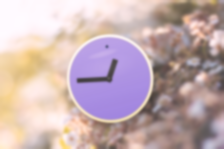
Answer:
{"hour": 12, "minute": 45}
